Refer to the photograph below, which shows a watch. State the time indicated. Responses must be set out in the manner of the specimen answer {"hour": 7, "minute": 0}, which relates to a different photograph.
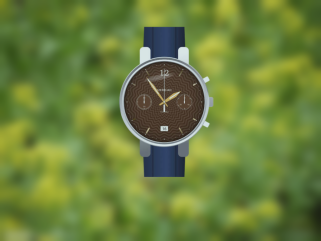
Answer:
{"hour": 1, "minute": 54}
